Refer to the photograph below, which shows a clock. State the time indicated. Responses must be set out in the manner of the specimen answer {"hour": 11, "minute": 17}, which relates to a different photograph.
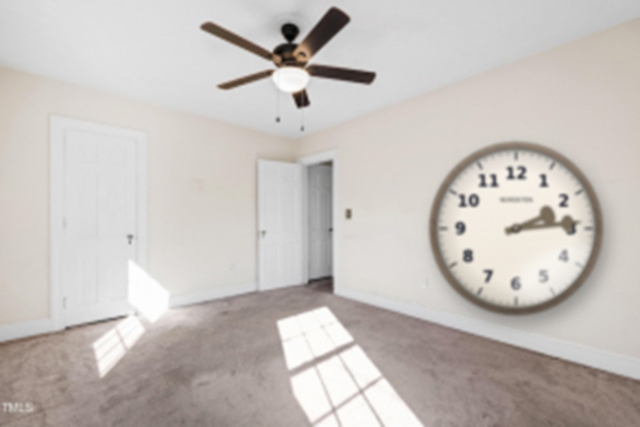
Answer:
{"hour": 2, "minute": 14}
